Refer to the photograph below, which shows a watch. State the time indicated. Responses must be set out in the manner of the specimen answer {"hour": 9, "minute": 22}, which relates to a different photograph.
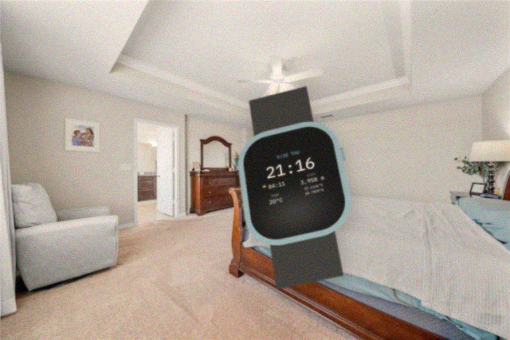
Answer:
{"hour": 21, "minute": 16}
